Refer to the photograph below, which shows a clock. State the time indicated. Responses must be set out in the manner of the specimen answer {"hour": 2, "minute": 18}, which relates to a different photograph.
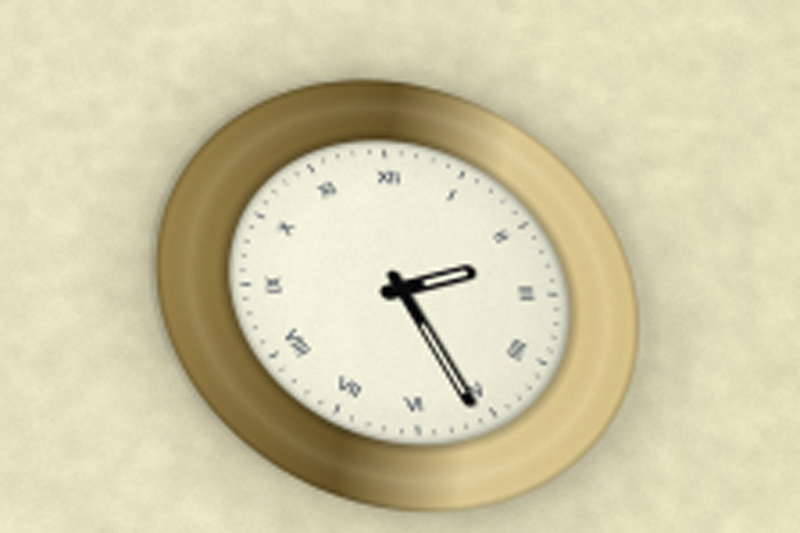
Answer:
{"hour": 2, "minute": 26}
